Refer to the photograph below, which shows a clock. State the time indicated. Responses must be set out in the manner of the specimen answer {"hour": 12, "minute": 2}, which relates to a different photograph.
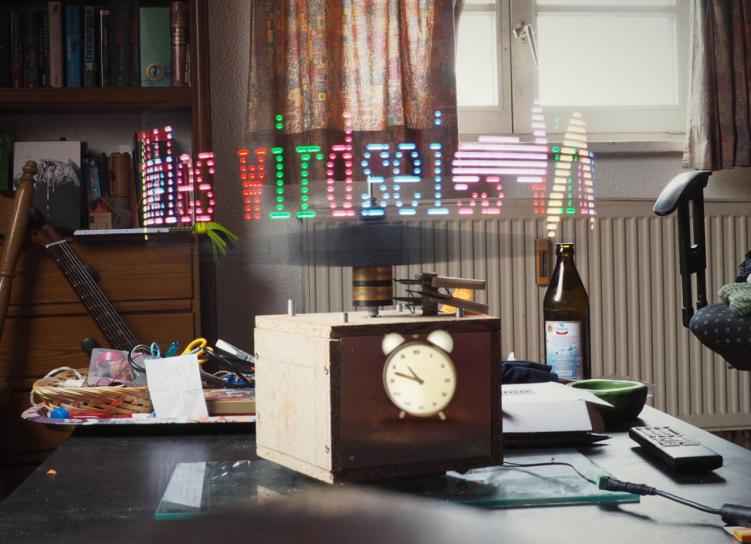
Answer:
{"hour": 10, "minute": 48}
